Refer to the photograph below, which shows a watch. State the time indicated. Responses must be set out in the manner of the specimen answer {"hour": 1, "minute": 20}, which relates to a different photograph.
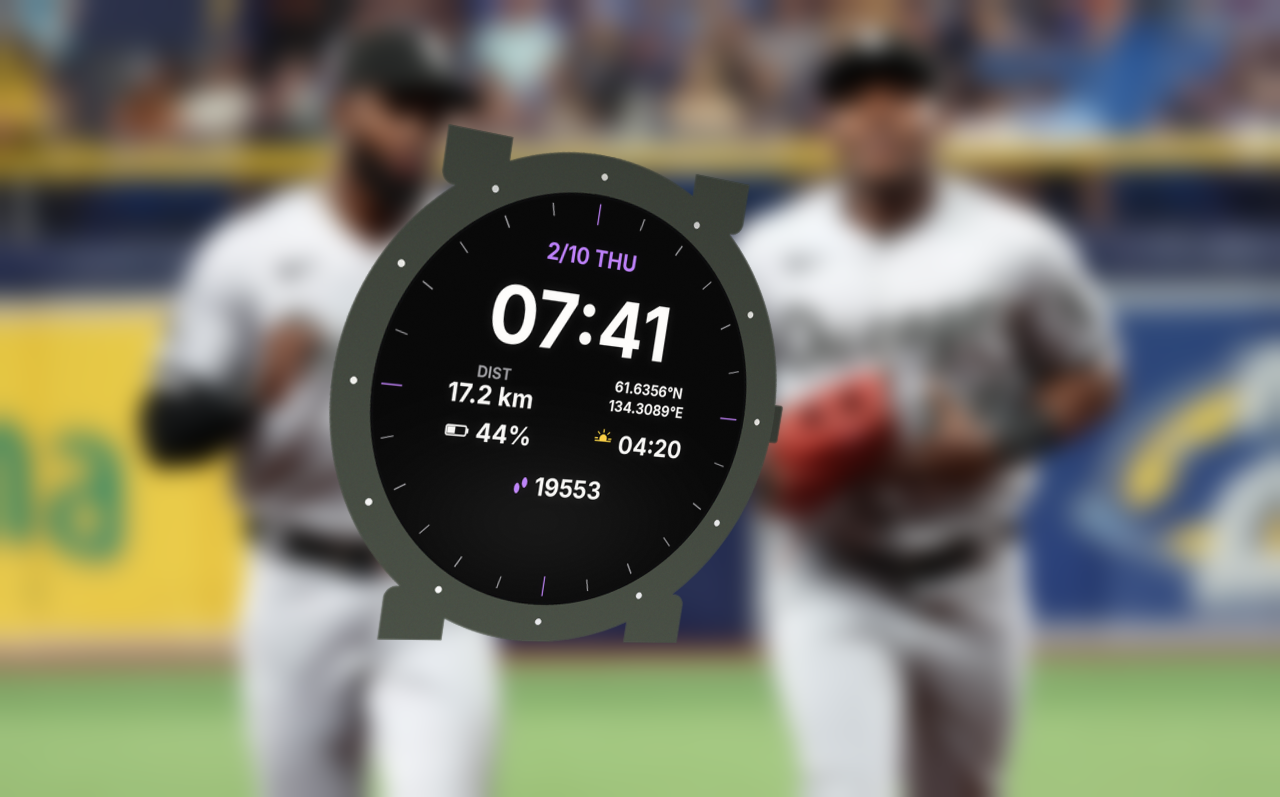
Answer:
{"hour": 7, "minute": 41}
